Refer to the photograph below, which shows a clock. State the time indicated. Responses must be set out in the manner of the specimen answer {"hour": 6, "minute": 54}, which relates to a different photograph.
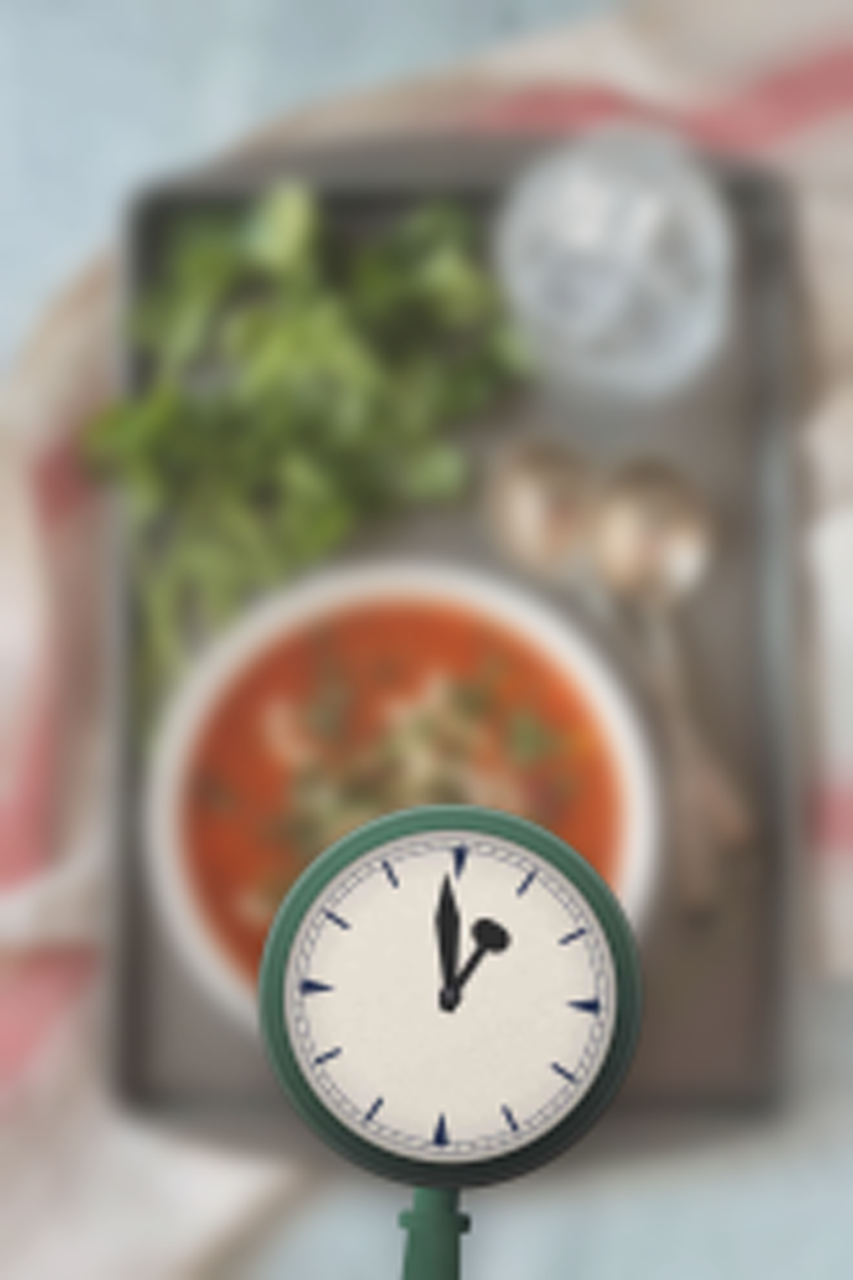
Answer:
{"hour": 12, "minute": 59}
